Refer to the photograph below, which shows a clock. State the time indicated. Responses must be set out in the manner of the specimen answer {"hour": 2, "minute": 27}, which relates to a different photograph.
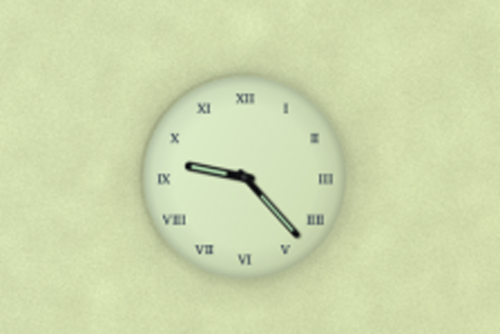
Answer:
{"hour": 9, "minute": 23}
